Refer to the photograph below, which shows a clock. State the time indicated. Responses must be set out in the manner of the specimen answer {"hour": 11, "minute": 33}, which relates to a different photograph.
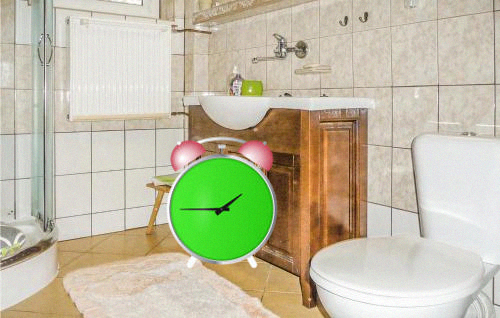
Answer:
{"hour": 1, "minute": 45}
